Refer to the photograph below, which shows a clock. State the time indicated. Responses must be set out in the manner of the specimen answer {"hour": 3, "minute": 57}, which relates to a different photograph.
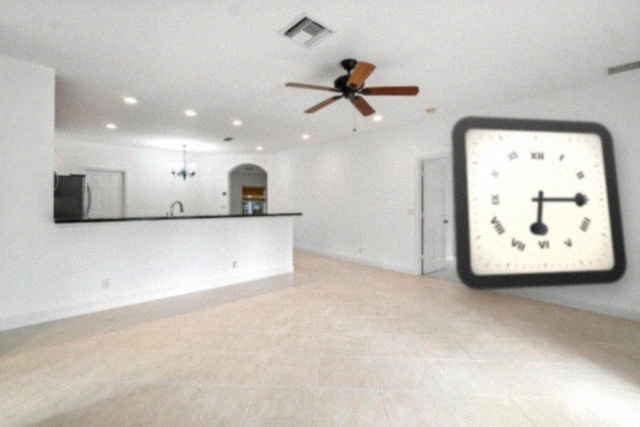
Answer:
{"hour": 6, "minute": 15}
